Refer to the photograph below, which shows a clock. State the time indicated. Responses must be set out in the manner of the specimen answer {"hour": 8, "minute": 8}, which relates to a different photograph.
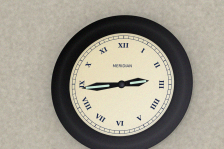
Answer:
{"hour": 2, "minute": 44}
